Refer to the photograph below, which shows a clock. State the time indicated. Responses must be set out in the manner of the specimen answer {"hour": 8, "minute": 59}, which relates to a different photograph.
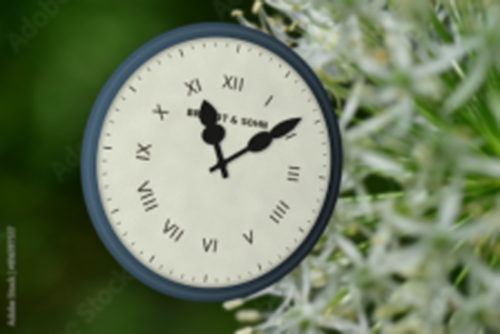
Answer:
{"hour": 11, "minute": 9}
